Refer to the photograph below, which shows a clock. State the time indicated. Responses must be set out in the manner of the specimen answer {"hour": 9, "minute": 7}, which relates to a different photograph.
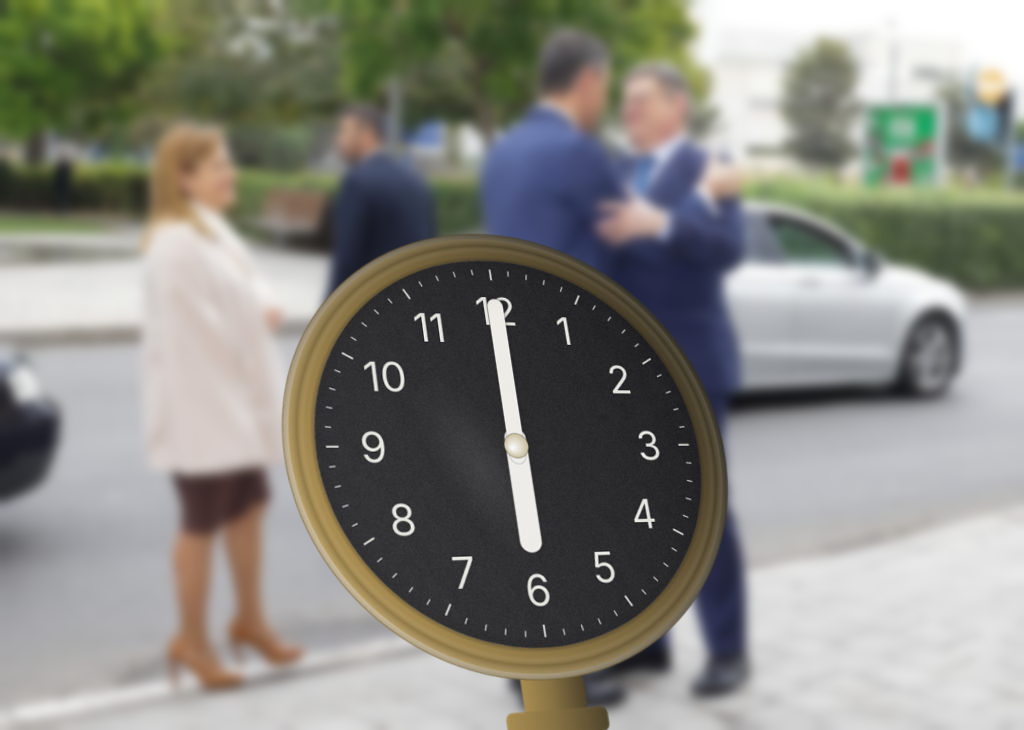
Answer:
{"hour": 6, "minute": 0}
